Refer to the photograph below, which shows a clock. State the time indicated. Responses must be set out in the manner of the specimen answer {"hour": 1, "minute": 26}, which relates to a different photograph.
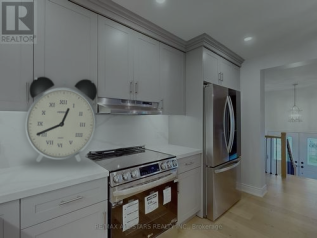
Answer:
{"hour": 12, "minute": 41}
